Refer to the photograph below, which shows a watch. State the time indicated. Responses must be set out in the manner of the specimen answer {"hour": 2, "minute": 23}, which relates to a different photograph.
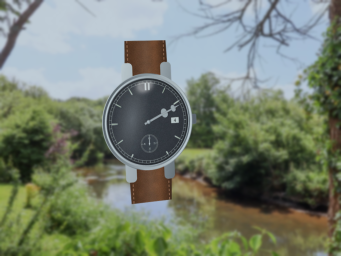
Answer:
{"hour": 2, "minute": 11}
